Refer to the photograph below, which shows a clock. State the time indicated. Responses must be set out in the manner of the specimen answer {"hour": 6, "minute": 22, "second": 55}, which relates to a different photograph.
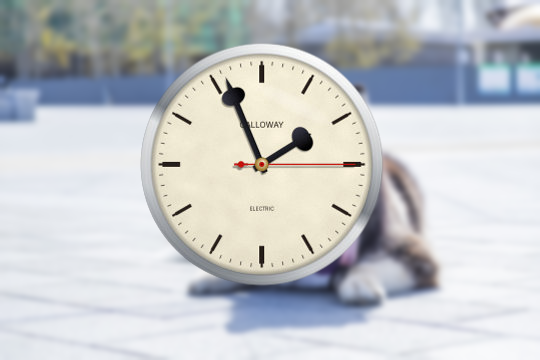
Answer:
{"hour": 1, "minute": 56, "second": 15}
